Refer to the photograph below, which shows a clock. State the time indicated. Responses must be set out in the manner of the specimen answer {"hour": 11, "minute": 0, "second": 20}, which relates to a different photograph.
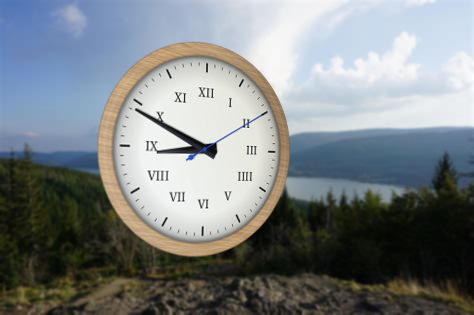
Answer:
{"hour": 8, "minute": 49, "second": 10}
